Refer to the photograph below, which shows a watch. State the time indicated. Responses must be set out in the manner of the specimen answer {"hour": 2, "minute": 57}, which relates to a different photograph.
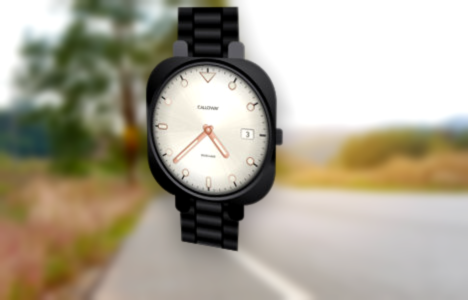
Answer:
{"hour": 4, "minute": 38}
